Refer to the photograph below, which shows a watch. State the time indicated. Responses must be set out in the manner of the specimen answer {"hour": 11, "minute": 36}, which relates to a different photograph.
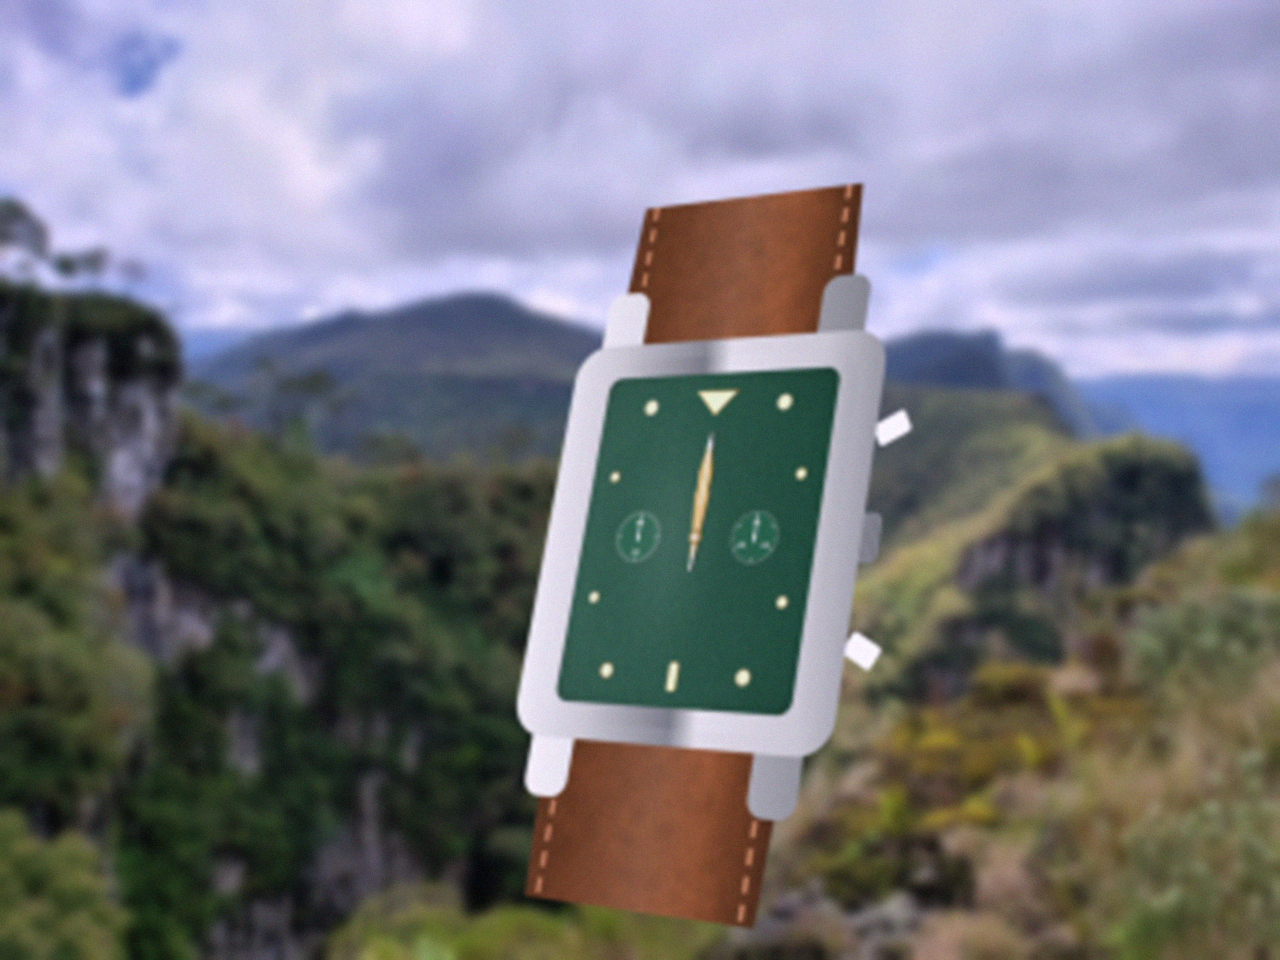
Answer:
{"hour": 12, "minute": 0}
